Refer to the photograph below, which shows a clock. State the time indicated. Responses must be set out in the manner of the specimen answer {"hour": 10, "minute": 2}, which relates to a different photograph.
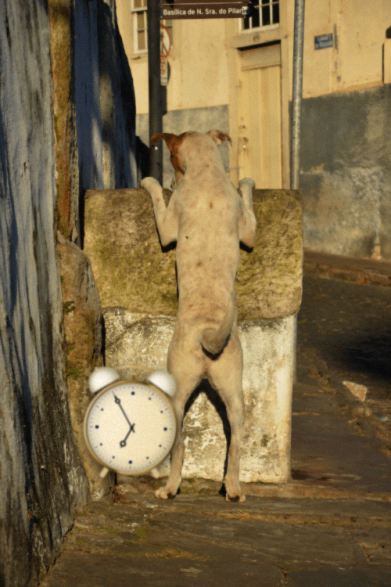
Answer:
{"hour": 6, "minute": 55}
